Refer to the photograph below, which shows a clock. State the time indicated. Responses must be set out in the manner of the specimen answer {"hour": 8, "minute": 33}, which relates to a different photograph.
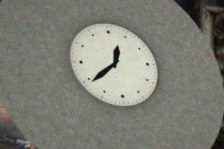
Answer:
{"hour": 12, "minute": 39}
